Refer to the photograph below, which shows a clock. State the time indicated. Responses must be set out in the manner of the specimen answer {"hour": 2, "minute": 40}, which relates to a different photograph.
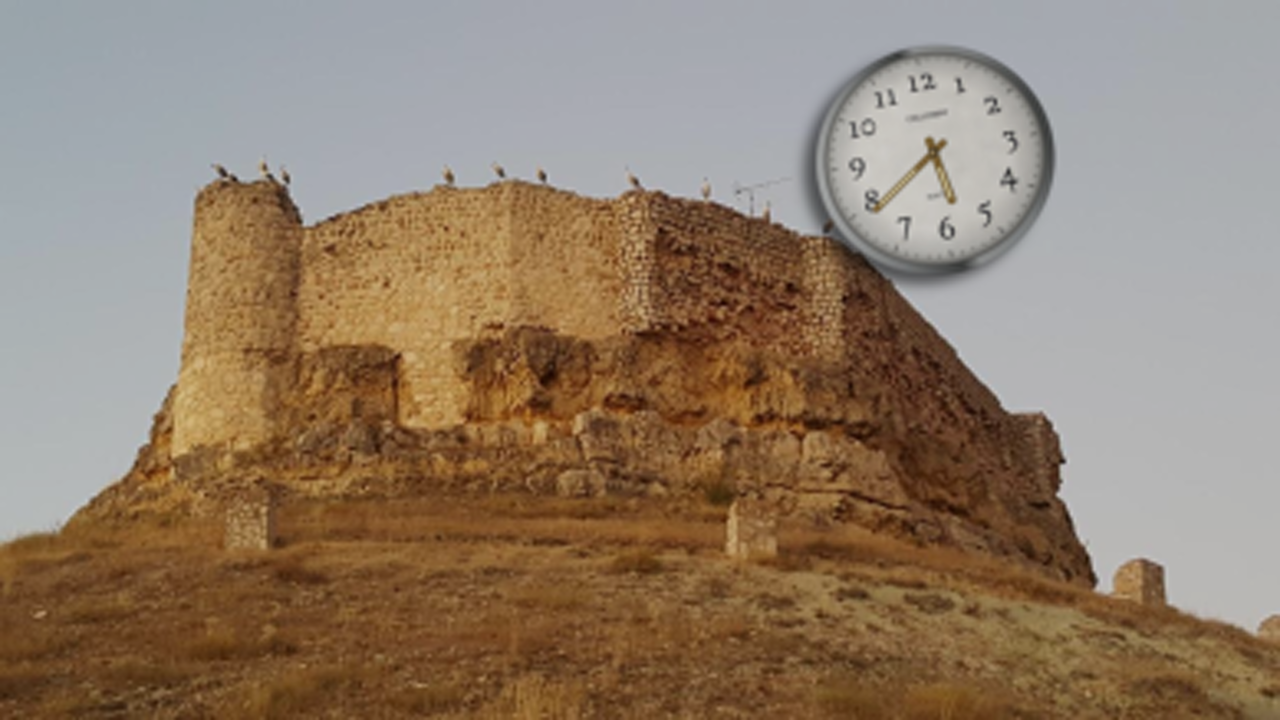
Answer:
{"hour": 5, "minute": 39}
